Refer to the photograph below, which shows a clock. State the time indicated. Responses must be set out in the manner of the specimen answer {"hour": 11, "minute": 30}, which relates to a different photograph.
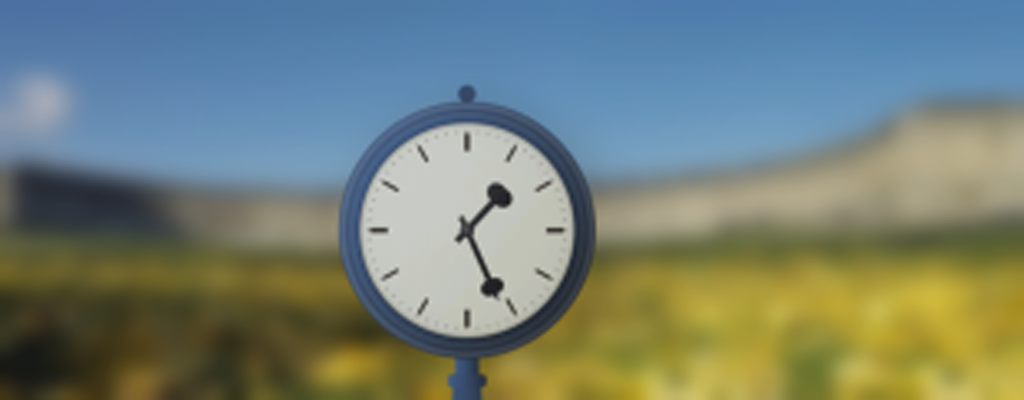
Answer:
{"hour": 1, "minute": 26}
